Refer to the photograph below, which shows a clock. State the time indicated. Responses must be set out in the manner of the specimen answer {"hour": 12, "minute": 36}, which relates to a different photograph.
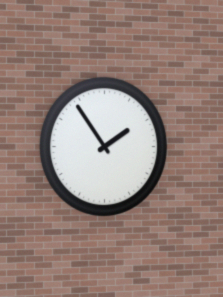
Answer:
{"hour": 1, "minute": 54}
